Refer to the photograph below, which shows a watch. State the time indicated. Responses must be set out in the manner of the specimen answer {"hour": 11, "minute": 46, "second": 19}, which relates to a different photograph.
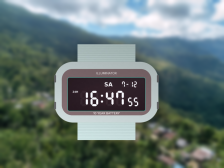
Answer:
{"hour": 16, "minute": 47, "second": 55}
